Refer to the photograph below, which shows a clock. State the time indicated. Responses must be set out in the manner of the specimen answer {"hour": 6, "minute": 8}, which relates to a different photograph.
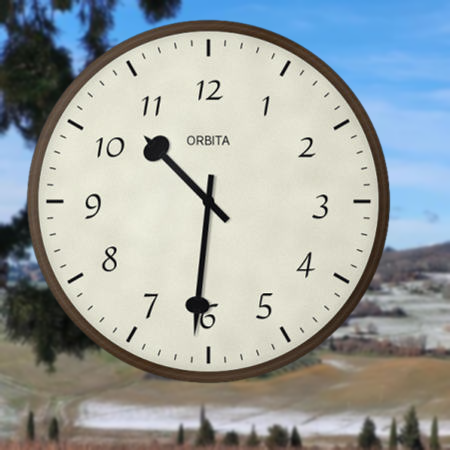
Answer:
{"hour": 10, "minute": 31}
